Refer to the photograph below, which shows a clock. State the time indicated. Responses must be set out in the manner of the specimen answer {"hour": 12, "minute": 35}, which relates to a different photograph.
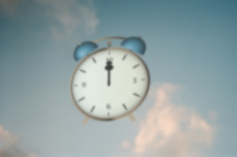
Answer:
{"hour": 12, "minute": 0}
